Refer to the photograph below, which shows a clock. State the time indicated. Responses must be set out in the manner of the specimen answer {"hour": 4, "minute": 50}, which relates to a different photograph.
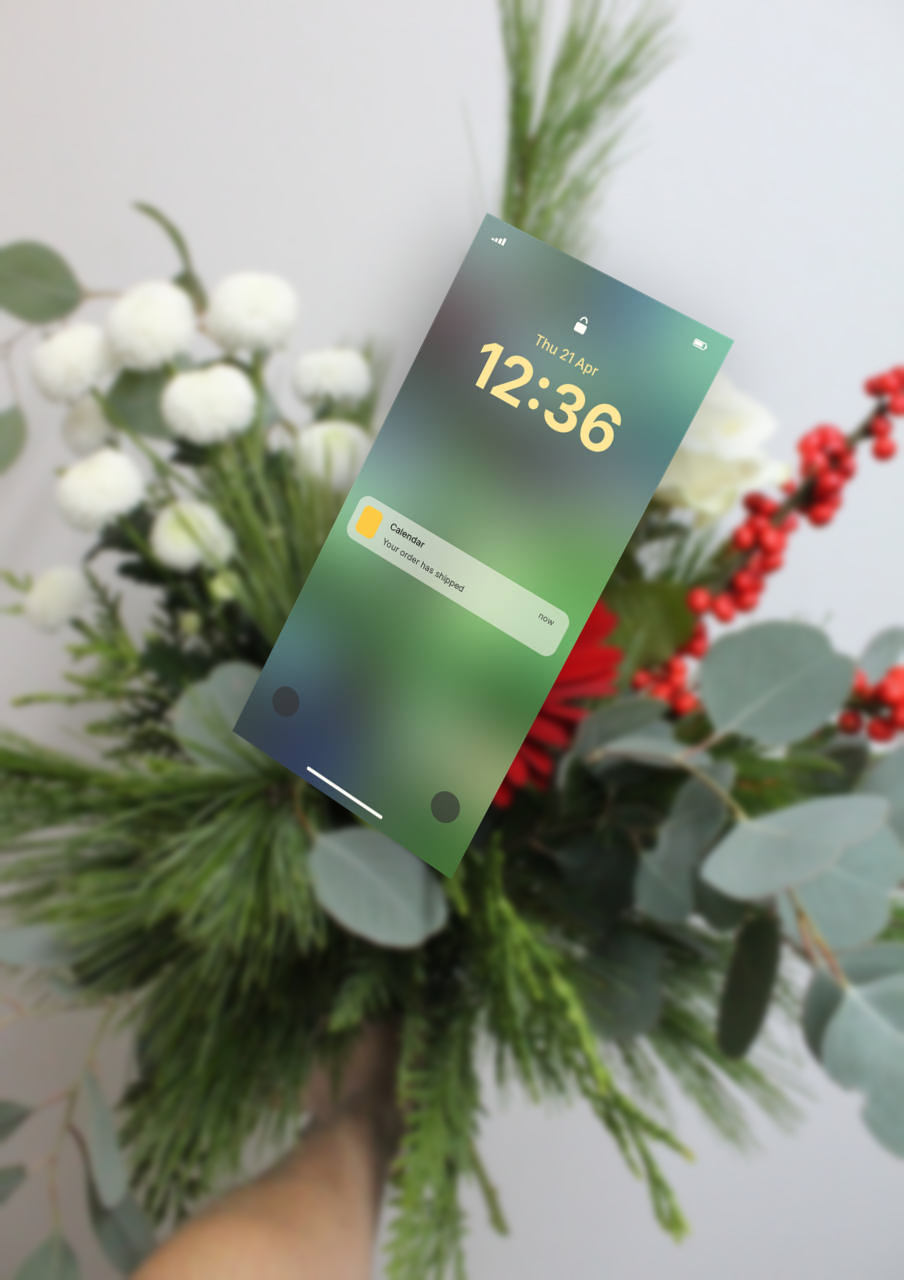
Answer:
{"hour": 12, "minute": 36}
